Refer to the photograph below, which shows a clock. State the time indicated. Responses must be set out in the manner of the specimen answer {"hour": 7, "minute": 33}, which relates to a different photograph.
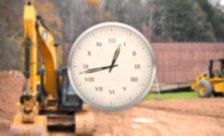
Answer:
{"hour": 12, "minute": 43}
